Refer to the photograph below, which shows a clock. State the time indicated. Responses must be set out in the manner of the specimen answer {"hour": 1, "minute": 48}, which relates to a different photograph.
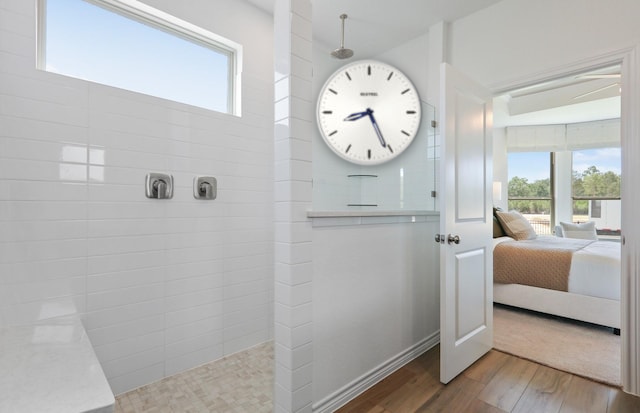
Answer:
{"hour": 8, "minute": 26}
